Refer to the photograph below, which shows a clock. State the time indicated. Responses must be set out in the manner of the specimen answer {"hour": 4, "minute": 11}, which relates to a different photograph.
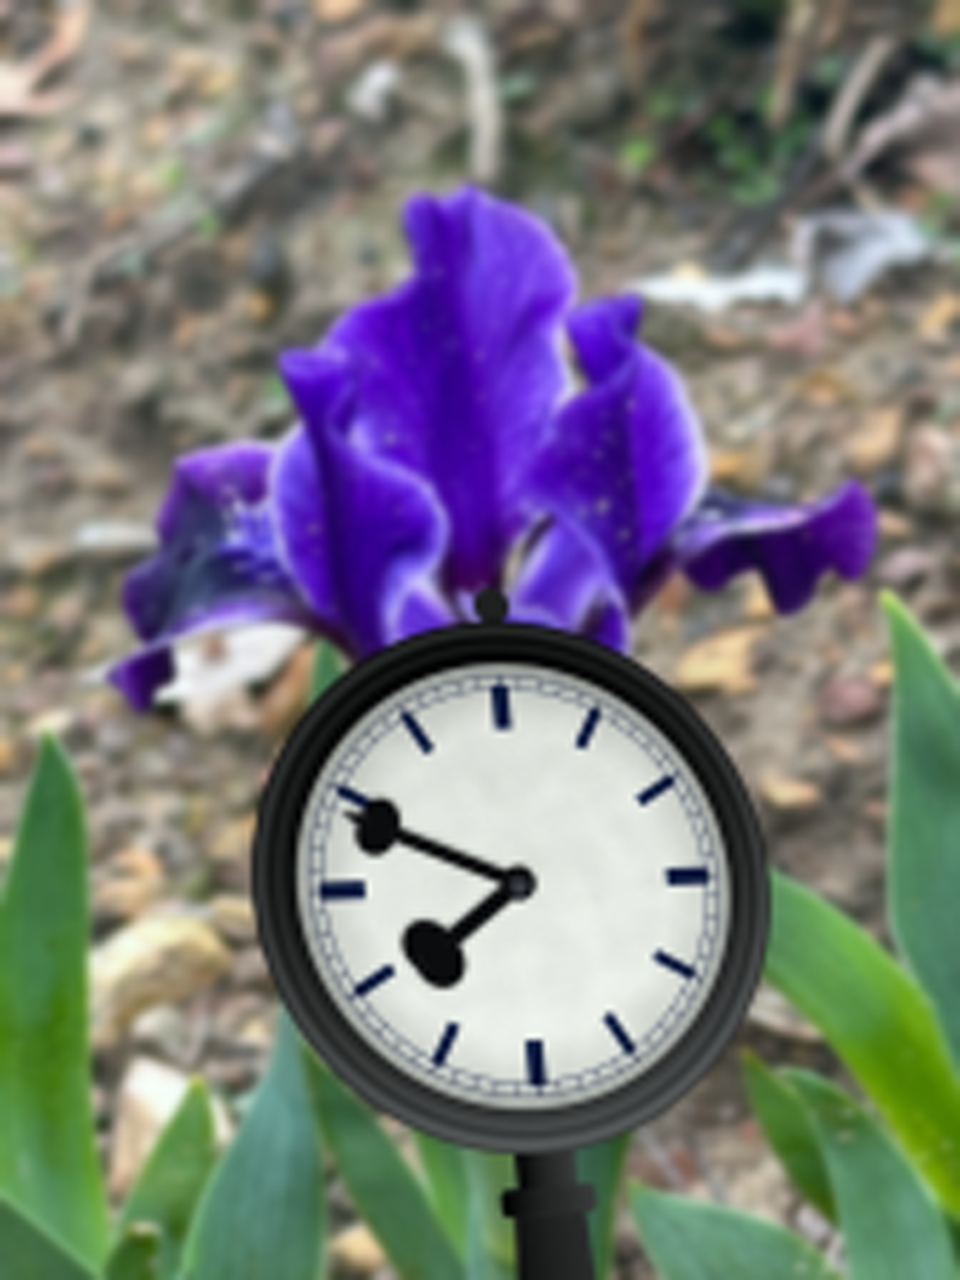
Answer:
{"hour": 7, "minute": 49}
